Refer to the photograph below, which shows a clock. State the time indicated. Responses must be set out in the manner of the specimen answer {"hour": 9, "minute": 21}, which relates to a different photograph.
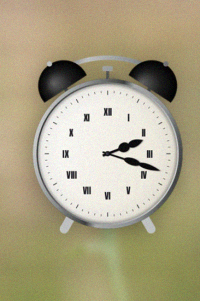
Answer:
{"hour": 2, "minute": 18}
